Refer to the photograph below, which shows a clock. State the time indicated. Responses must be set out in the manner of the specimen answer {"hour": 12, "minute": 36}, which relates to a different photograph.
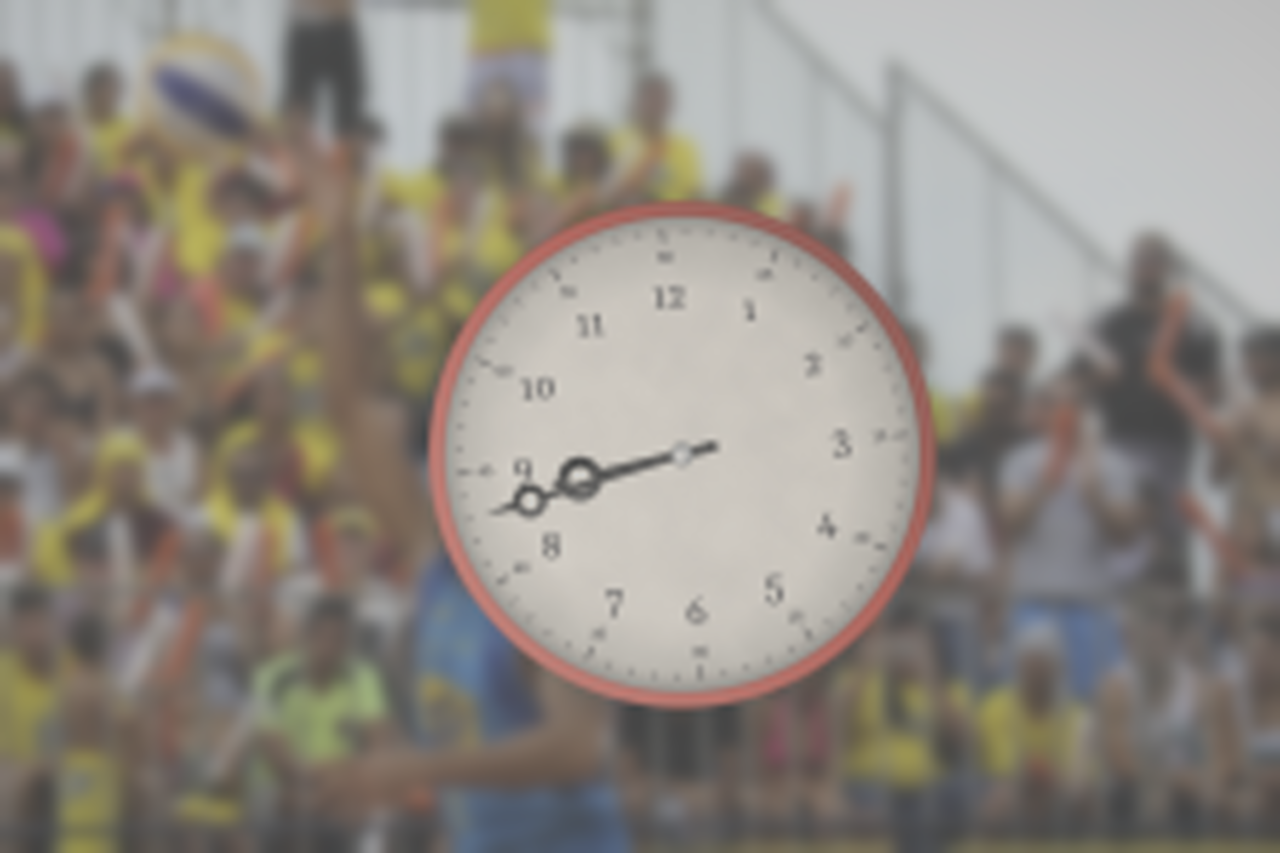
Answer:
{"hour": 8, "minute": 43}
